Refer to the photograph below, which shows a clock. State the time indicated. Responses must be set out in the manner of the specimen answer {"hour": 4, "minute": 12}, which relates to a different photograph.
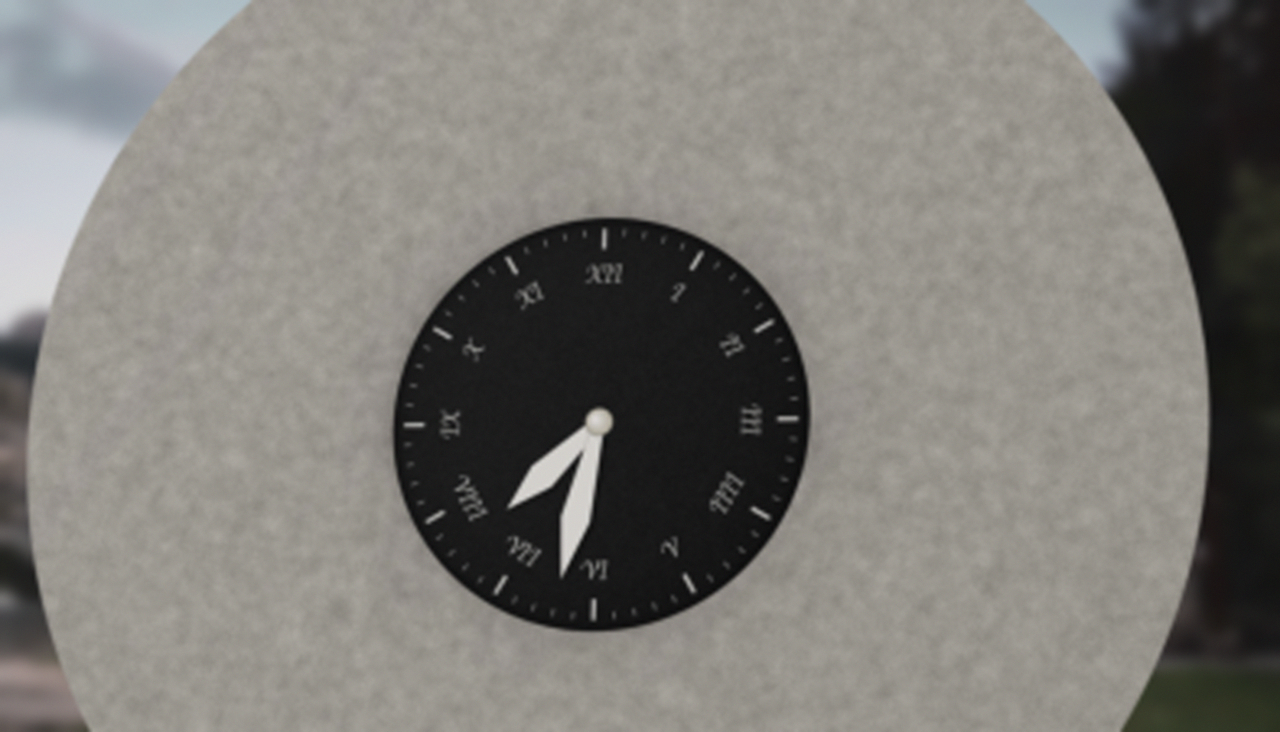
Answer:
{"hour": 7, "minute": 32}
